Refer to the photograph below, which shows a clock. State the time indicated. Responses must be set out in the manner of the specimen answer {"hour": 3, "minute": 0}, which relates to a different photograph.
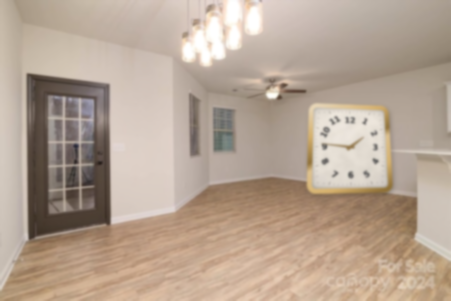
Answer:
{"hour": 1, "minute": 46}
